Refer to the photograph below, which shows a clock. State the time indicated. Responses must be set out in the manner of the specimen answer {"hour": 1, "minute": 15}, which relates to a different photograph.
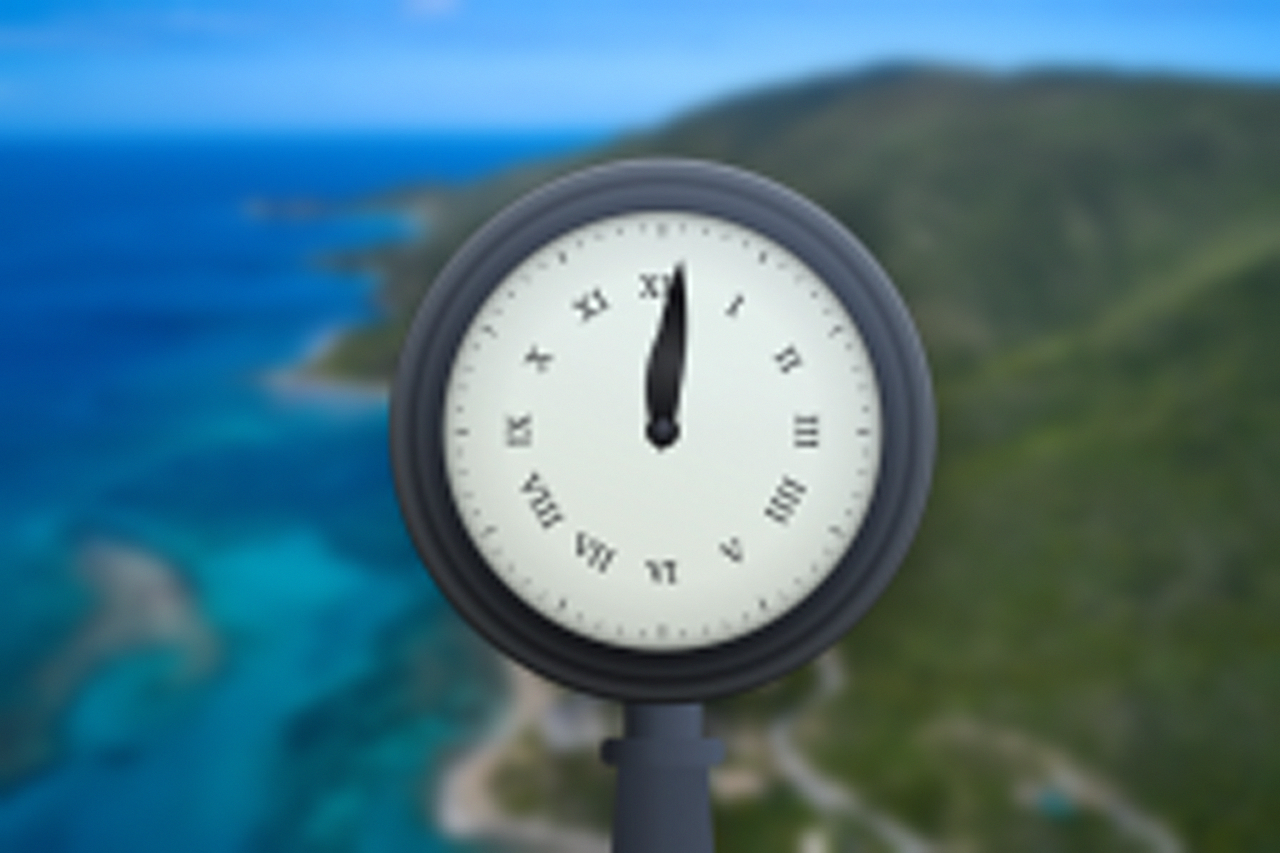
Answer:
{"hour": 12, "minute": 1}
